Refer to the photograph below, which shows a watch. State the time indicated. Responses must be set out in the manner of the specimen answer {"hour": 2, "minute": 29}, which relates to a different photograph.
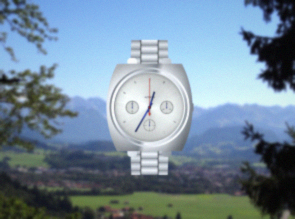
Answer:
{"hour": 12, "minute": 35}
